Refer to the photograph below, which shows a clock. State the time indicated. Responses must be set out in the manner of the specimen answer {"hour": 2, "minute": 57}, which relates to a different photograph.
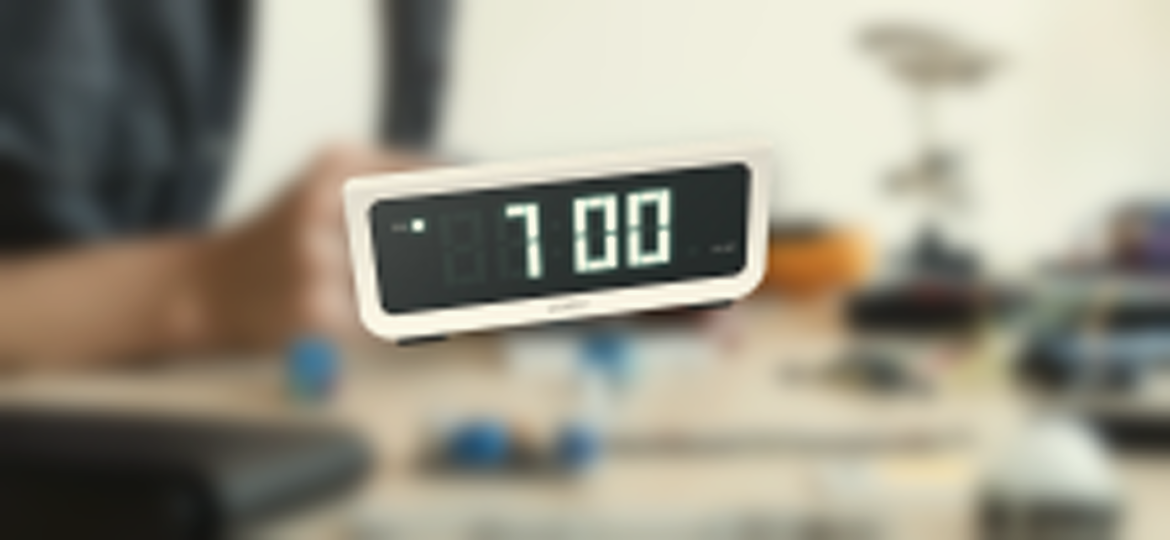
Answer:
{"hour": 7, "minute": 0}
